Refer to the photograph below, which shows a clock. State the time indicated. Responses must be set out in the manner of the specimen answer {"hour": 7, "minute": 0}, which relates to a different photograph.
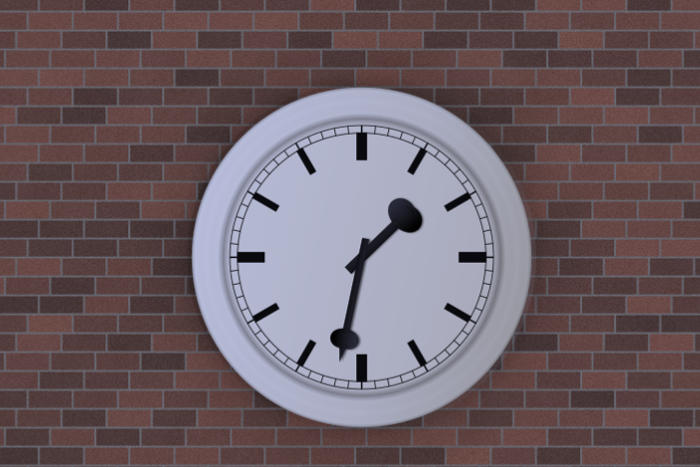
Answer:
{"hour": 1, "minute": 32}
